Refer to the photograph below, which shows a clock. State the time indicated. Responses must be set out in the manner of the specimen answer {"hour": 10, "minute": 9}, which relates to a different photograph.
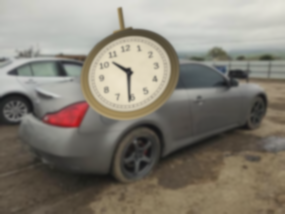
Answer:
{"hour": 10, "minute": 31}
